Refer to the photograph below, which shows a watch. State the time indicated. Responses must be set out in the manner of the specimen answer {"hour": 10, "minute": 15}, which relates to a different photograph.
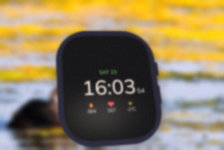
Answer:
{"hour": 16, "minute": 3}
